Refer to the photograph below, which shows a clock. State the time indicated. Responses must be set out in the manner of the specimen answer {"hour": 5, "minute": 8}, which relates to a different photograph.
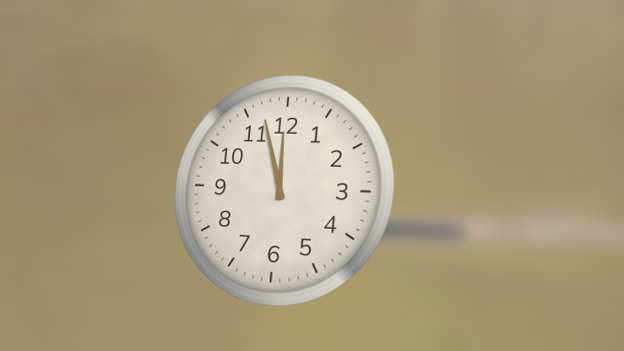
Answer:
{"hour": 11, "minute": 57}
